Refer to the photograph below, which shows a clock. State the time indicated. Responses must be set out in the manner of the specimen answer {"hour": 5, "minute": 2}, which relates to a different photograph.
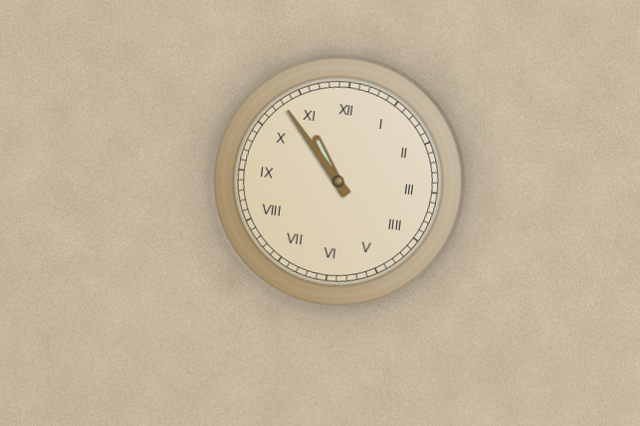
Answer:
{"hour": 10, "minute": 53}
